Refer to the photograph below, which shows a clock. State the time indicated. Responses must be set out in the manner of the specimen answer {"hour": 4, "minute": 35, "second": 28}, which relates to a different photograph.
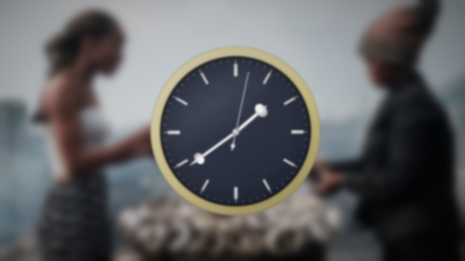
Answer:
{"hour": 1, "minute": 39, "second": 2}
